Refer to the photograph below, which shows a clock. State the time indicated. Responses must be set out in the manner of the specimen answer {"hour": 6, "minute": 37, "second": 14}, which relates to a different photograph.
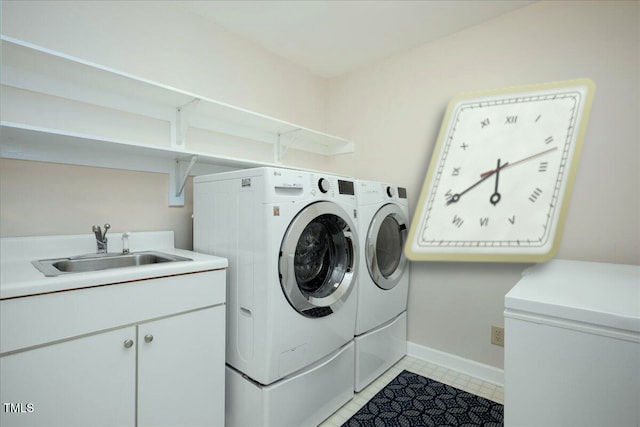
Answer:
{"hour": 5, "minute": 39, "second": 12}
